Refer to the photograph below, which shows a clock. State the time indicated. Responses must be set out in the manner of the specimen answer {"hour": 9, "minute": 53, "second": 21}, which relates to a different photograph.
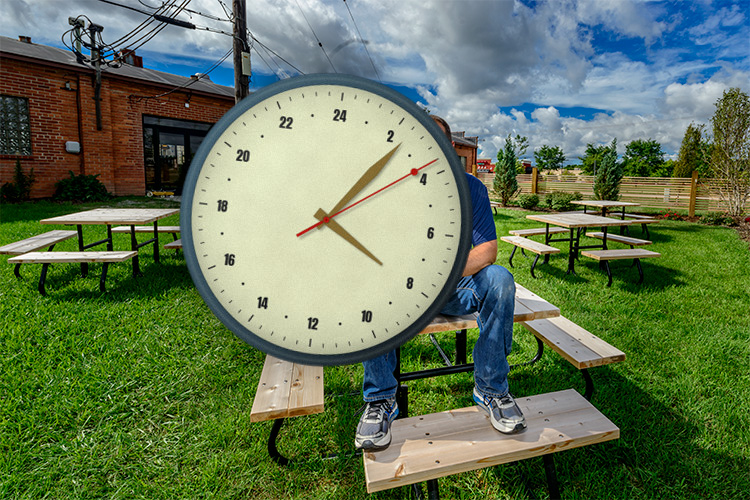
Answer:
{"hour": 8, "minute": 6, "second": 9}
